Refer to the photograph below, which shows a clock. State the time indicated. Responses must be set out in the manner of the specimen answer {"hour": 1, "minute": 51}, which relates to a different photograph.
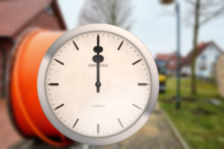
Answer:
{"hour": 12, "minute": 0}
